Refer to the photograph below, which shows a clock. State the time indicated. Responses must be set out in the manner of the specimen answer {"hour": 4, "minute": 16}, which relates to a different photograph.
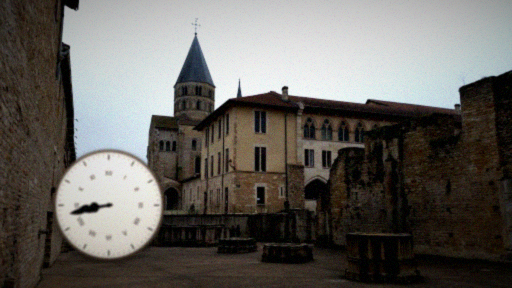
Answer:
{"hour": 8, "minute": 43}
